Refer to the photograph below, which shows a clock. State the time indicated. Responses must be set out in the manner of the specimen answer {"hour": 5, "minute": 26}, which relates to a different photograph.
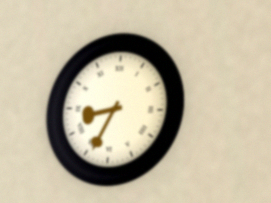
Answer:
{"hour": 8, "minute": 34}
